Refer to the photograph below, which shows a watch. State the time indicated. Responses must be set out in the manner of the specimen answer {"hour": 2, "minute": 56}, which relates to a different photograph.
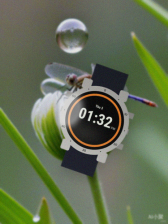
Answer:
{"hour": 1, "minute": 32}
